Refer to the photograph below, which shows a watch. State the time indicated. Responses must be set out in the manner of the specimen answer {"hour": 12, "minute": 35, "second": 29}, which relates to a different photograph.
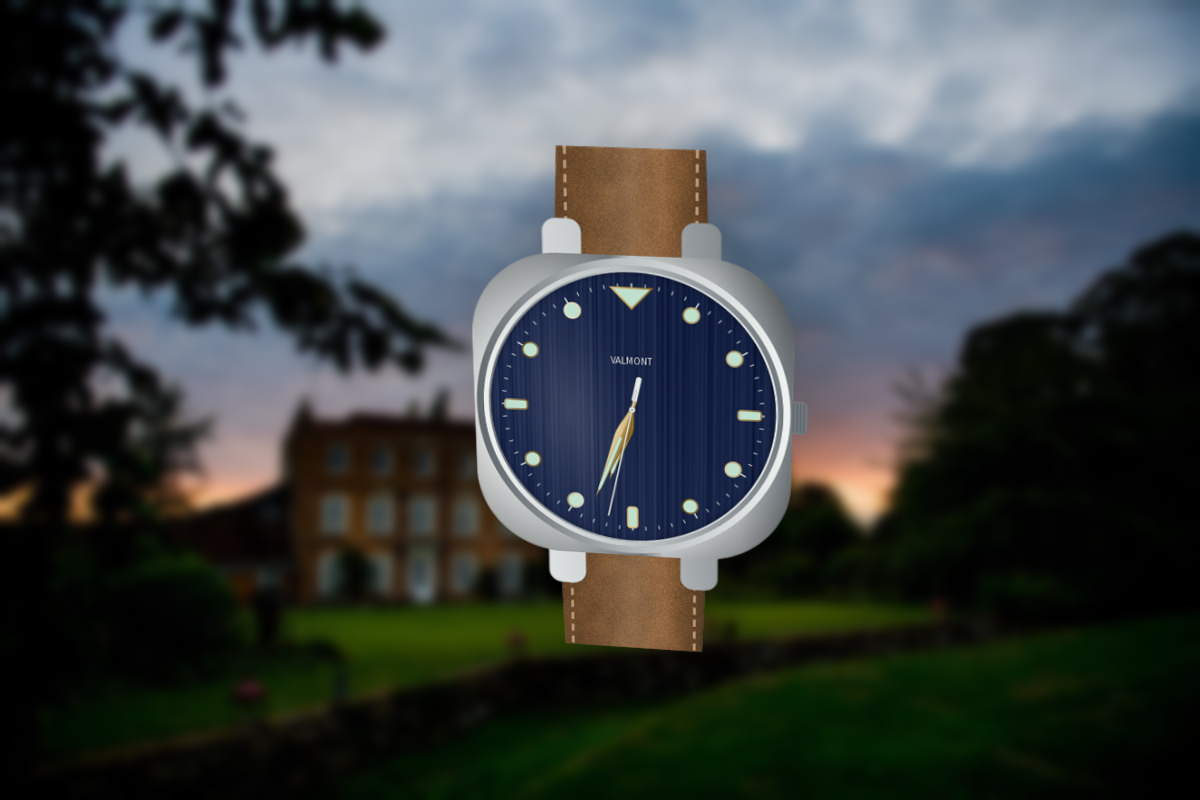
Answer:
{"hour": 6, "minute": 33, "second": 32}
